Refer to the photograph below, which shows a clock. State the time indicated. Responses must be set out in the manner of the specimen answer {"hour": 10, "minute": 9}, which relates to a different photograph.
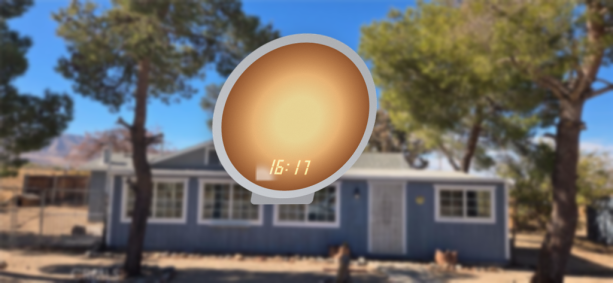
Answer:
{"hour": 16, "minute": 17}
